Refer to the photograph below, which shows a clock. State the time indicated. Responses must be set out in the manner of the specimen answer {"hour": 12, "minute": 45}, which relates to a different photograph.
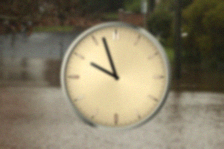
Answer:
{"hour": 9, "minute": 57}
